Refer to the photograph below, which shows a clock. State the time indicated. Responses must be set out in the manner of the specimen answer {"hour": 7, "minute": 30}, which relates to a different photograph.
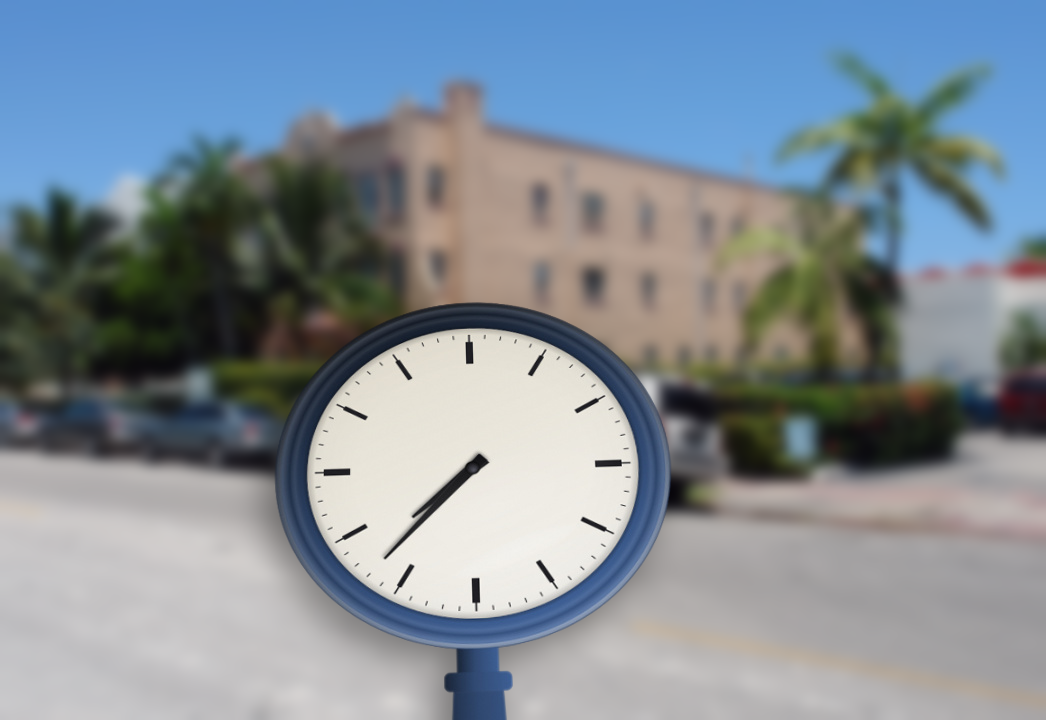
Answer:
{"hour": 7, "minute": 37}
